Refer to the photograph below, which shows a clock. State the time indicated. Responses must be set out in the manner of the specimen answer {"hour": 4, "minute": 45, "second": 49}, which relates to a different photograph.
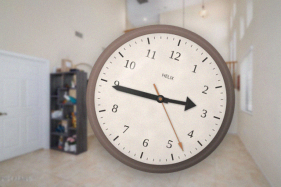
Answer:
{"hour": 2, "minute": 44, "second": 23}
